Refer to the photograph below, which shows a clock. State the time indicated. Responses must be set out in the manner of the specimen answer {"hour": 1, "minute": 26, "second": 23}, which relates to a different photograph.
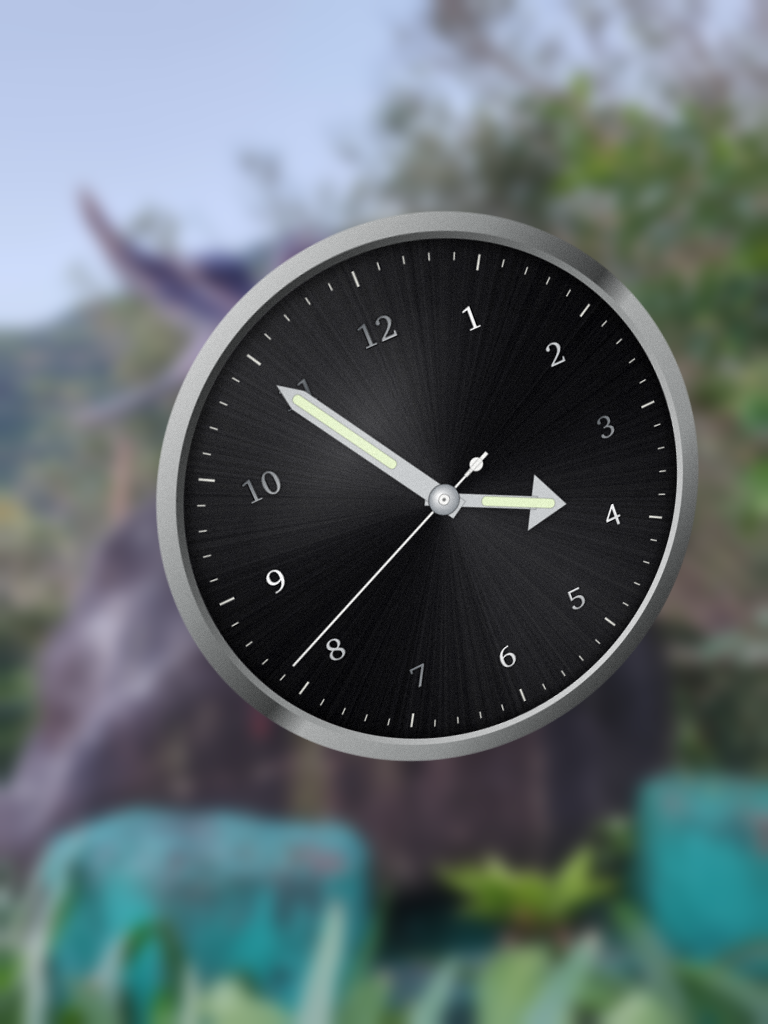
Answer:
{"hour": 3, "minute": 54, "second": 41}
